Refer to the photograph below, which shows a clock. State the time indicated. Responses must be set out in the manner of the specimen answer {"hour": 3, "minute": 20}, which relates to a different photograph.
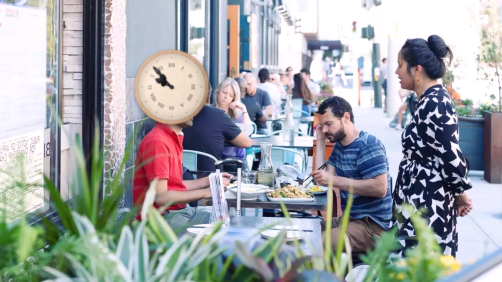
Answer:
{"hour": 9, "minute": 53}
